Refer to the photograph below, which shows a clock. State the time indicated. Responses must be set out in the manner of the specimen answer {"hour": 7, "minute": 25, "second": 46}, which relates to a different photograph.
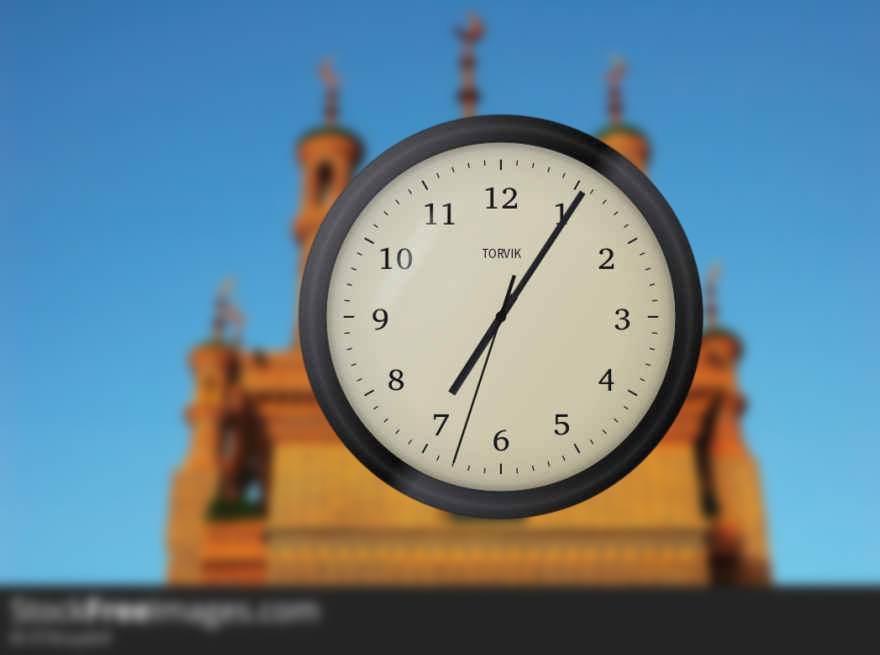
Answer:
{"hour": 7, "minute": 5, "second": 33}
